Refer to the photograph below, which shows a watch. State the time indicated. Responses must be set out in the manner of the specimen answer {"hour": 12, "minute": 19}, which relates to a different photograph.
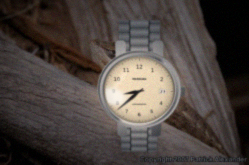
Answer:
{"hour": 8, "minute": 38}
